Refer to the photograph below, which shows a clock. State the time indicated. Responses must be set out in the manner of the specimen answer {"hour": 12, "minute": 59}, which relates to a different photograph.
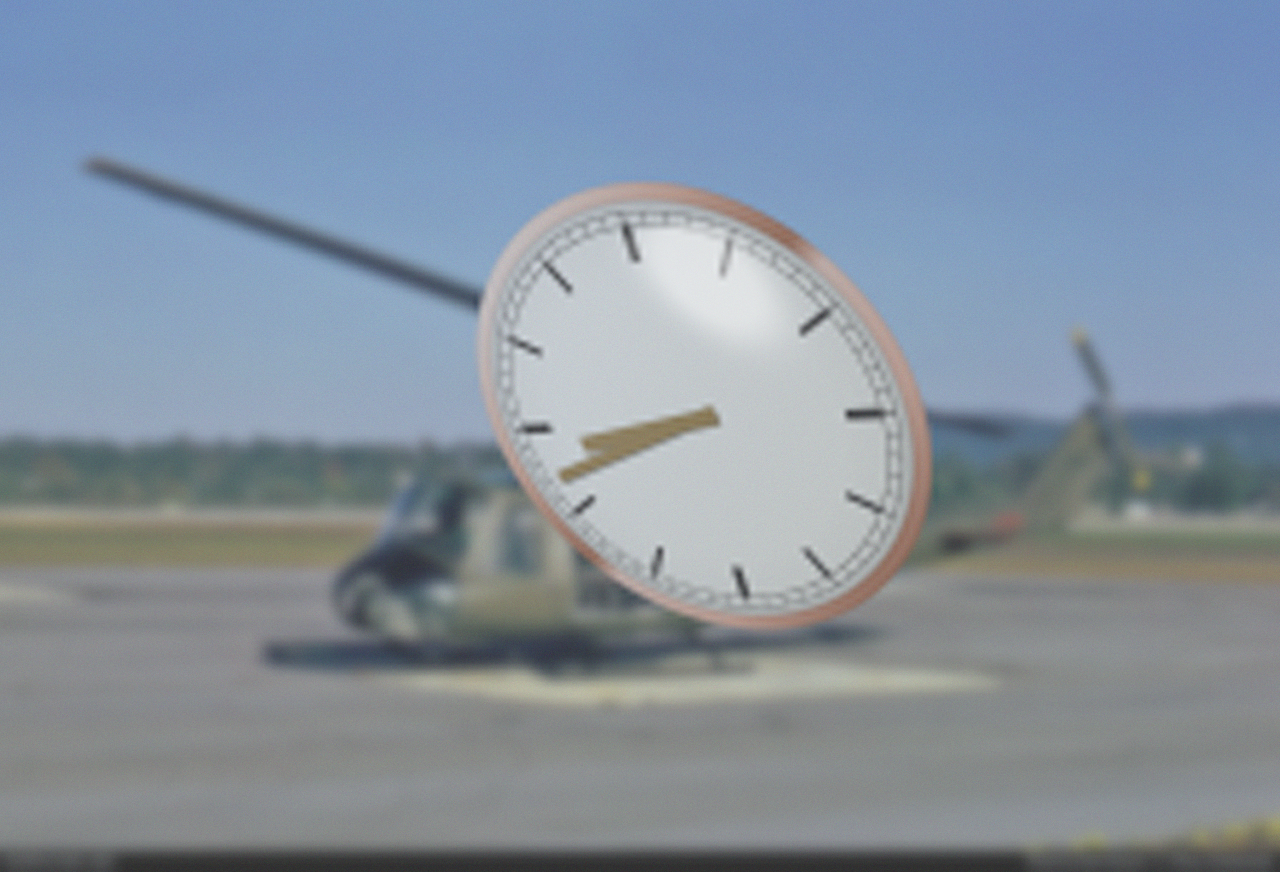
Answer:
{"hour": 8, "minute": 42}
